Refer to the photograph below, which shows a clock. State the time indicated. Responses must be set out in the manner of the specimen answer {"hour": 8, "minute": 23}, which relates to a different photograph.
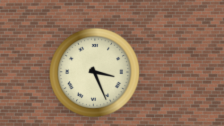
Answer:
{"hour": 3, "minute": 26}
